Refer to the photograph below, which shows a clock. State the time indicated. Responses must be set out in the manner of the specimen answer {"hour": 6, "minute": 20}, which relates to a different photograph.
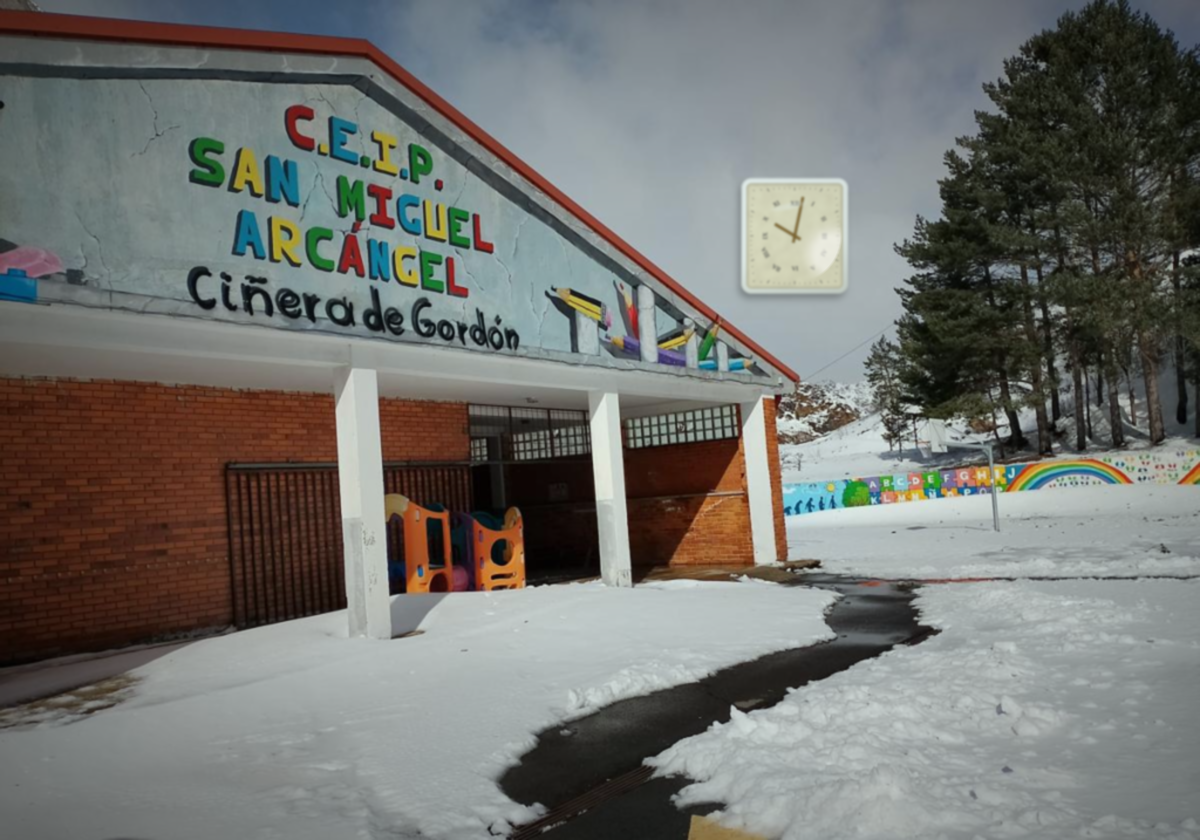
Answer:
{"hour": 10, "minute": 2}
